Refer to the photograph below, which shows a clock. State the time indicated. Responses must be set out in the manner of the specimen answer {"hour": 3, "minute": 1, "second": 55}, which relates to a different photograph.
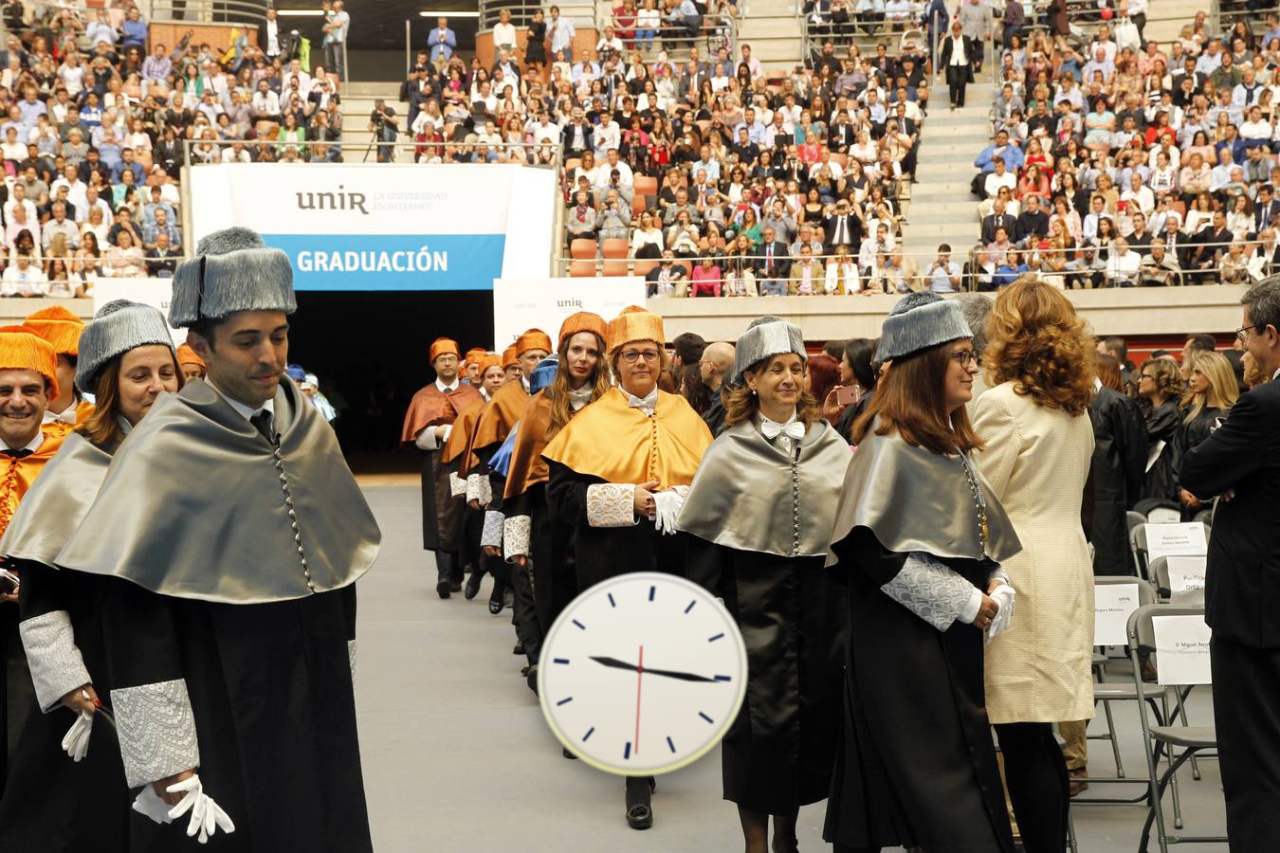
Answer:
{"hour": 9, "minute": 15, "second": 29}
